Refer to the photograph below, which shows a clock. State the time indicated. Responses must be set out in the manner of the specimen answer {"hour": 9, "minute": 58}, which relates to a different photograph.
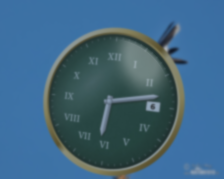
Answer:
{"hour": 6, "minute": 13}
